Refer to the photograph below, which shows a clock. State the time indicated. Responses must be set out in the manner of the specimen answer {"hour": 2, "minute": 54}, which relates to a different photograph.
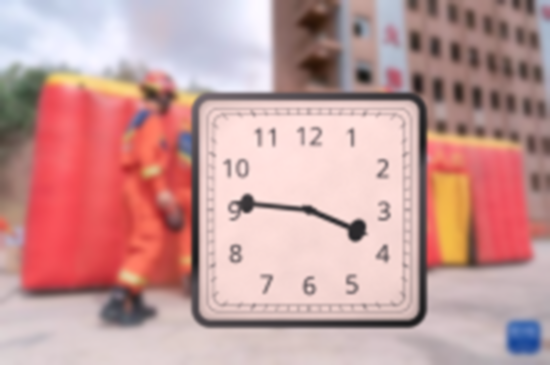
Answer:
{"hour": 3, "minute": 46}
